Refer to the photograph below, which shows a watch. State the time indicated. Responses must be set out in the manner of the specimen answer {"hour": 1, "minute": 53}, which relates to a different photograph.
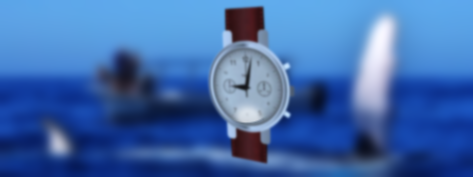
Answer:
{"hour": 9, "minute": 2}
